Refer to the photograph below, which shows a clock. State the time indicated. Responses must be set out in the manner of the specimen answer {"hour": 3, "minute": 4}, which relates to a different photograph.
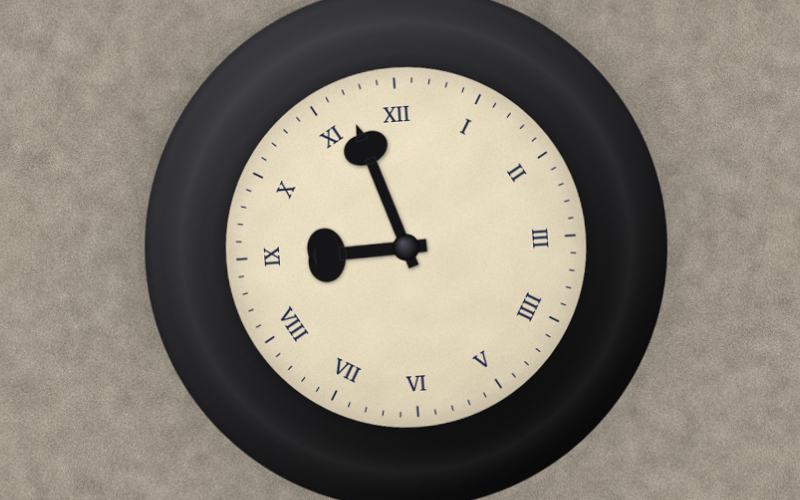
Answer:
{"hour": 8, "minute": 57}
